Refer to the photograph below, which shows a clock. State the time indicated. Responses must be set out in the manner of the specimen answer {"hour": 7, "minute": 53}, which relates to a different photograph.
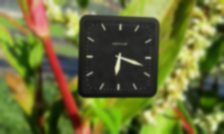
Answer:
{"hour": 6, "minute": 18}
